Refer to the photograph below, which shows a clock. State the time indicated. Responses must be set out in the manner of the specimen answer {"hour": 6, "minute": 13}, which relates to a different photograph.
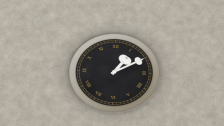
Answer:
{"hour": 1, "minute": 10}
